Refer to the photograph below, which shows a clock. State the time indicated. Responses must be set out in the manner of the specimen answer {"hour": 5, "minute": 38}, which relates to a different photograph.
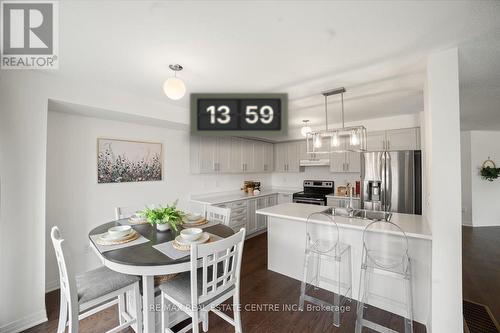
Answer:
{"hour": 13, "minute": 59}
